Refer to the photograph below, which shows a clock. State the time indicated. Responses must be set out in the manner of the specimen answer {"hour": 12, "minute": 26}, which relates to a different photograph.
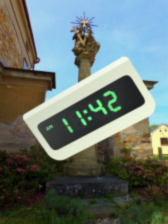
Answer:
{"hour": 11, "minute": 42}
